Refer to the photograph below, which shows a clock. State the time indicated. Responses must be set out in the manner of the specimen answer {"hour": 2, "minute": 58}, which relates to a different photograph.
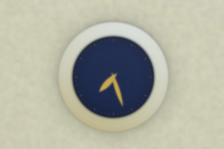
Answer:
{"hour": 7, "minute": 27}
